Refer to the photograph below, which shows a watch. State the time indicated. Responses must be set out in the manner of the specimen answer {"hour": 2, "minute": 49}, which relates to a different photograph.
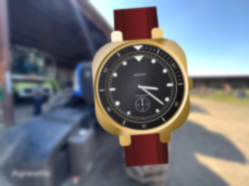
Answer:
{"hour": 3, "minute": 22}
